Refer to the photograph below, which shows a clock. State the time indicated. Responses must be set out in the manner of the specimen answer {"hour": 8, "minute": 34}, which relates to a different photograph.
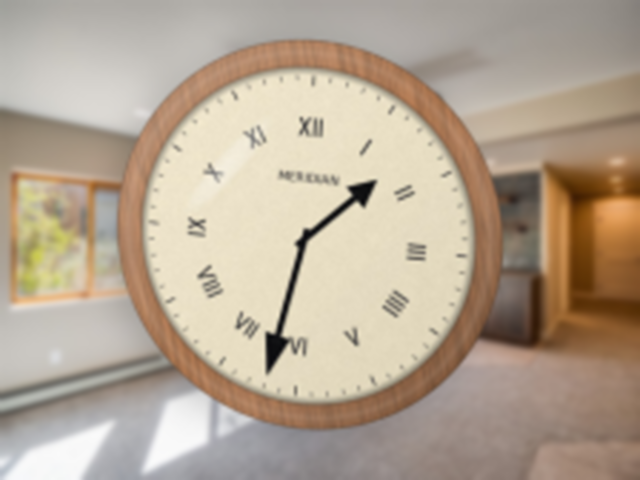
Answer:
{"hour": 1, "minute": 32}
